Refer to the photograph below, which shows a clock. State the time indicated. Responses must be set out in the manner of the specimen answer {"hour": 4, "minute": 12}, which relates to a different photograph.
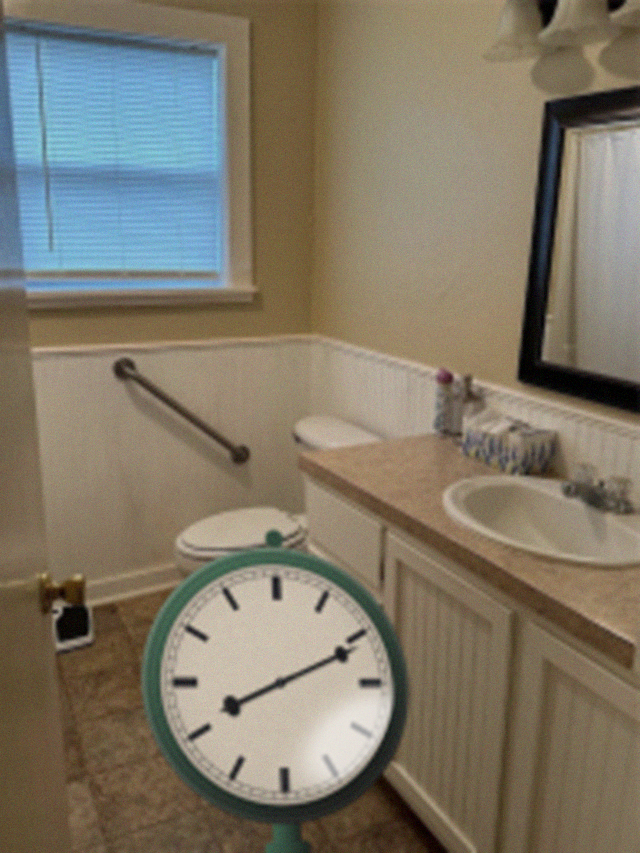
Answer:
{"hour": 8, "minute": 11}
